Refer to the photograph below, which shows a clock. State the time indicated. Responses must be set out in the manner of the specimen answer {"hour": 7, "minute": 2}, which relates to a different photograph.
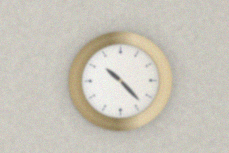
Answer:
{"hour": 10, "minute": 23}
